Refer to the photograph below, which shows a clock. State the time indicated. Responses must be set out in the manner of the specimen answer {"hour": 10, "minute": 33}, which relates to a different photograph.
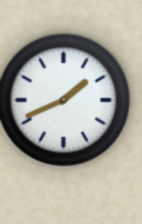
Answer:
{"hour": 1, "minute": 41}
